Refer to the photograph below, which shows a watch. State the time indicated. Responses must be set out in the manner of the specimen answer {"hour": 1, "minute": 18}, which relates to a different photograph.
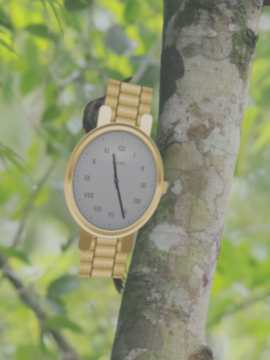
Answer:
{"hour": 11, "minute": 26}
